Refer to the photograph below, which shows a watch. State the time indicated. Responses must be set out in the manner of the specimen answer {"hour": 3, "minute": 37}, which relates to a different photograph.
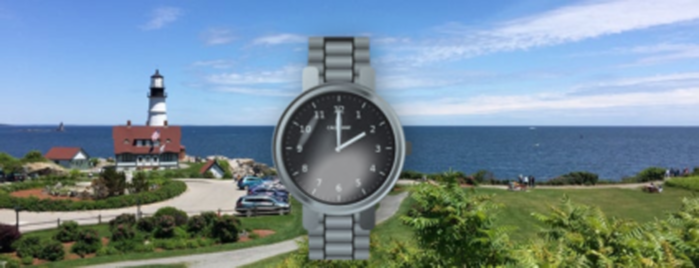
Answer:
{"hour": 2, "minute": 0}
